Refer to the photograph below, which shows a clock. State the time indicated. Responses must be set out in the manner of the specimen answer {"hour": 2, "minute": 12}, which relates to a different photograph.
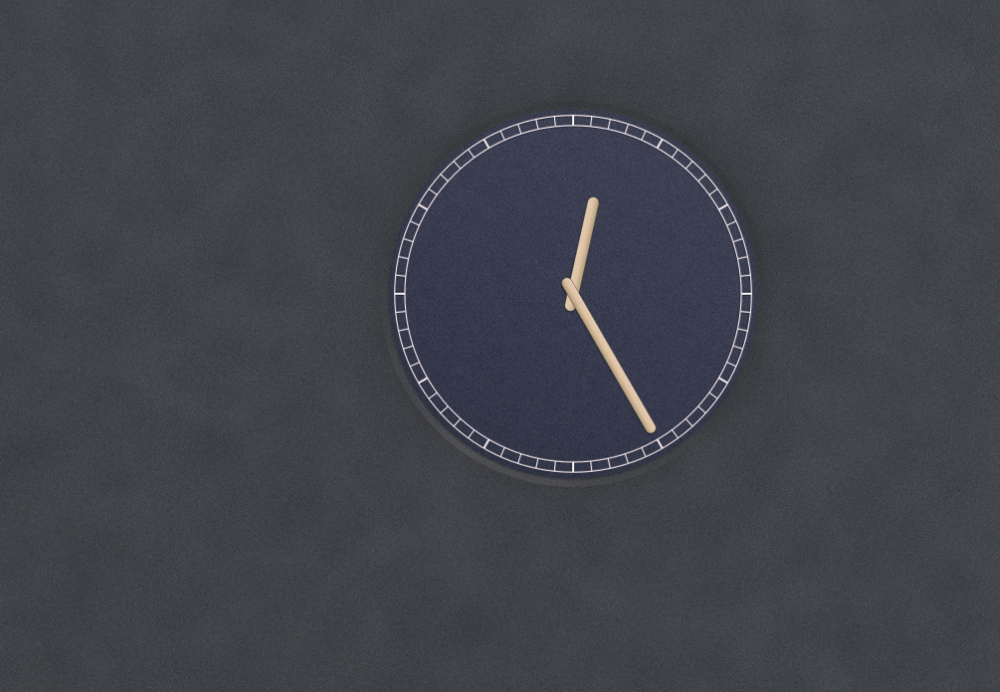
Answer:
{"hour": 12, "minute": 25}
